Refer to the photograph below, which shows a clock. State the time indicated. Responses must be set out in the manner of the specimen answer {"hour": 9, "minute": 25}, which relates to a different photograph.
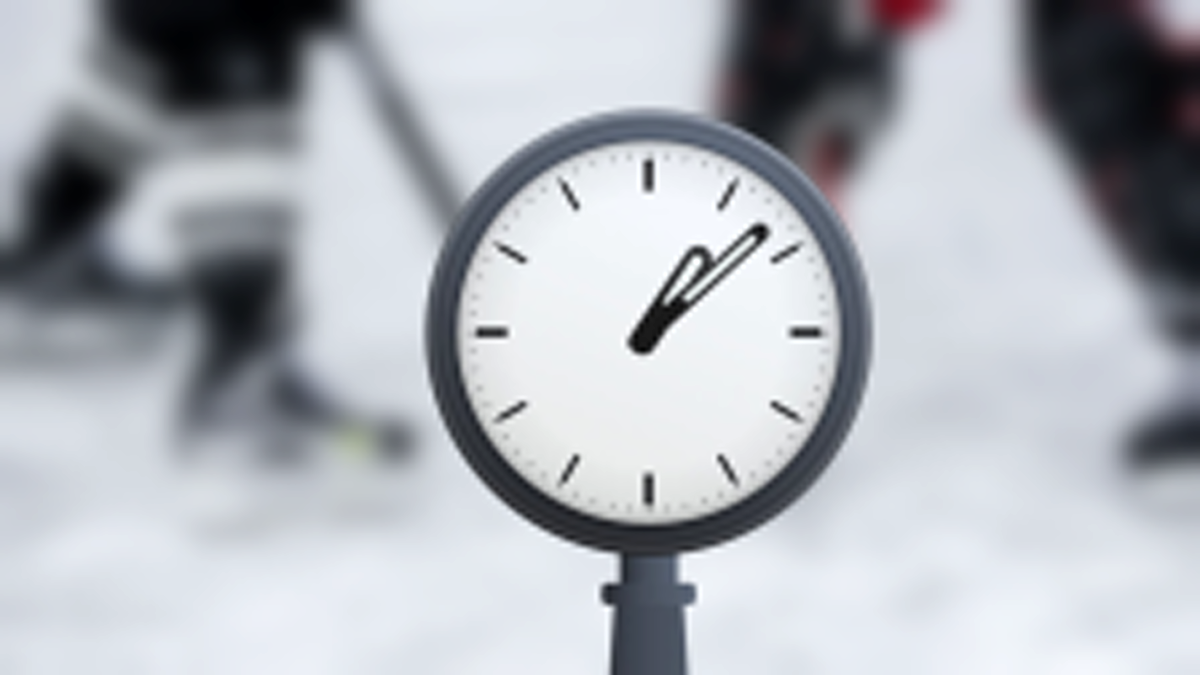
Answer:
{"hour": 1, "minute": 8}
